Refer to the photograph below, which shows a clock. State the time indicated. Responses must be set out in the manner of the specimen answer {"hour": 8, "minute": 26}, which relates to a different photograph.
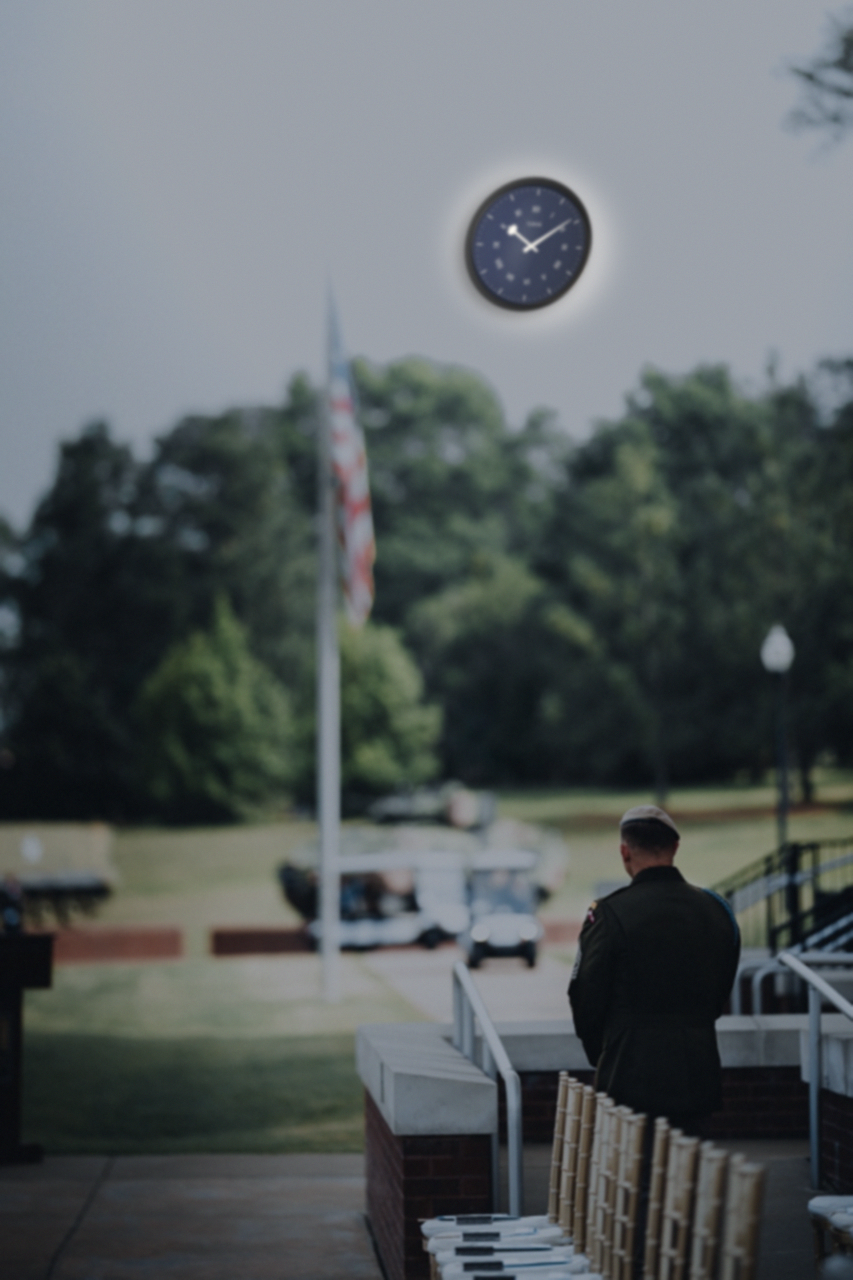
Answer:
{"hour": 10, "minute": 9}
